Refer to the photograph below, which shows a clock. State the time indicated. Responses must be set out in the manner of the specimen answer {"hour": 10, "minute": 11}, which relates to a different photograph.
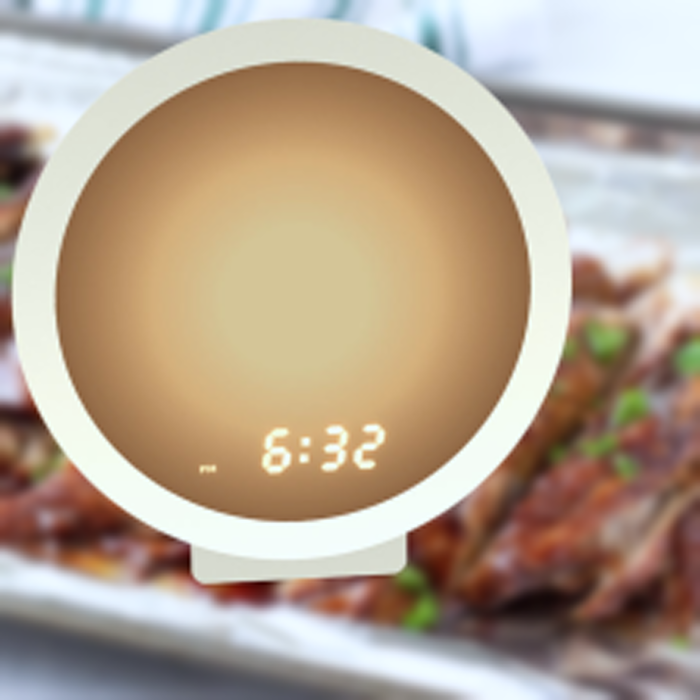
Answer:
{"hour": 6, "minute": 32}
